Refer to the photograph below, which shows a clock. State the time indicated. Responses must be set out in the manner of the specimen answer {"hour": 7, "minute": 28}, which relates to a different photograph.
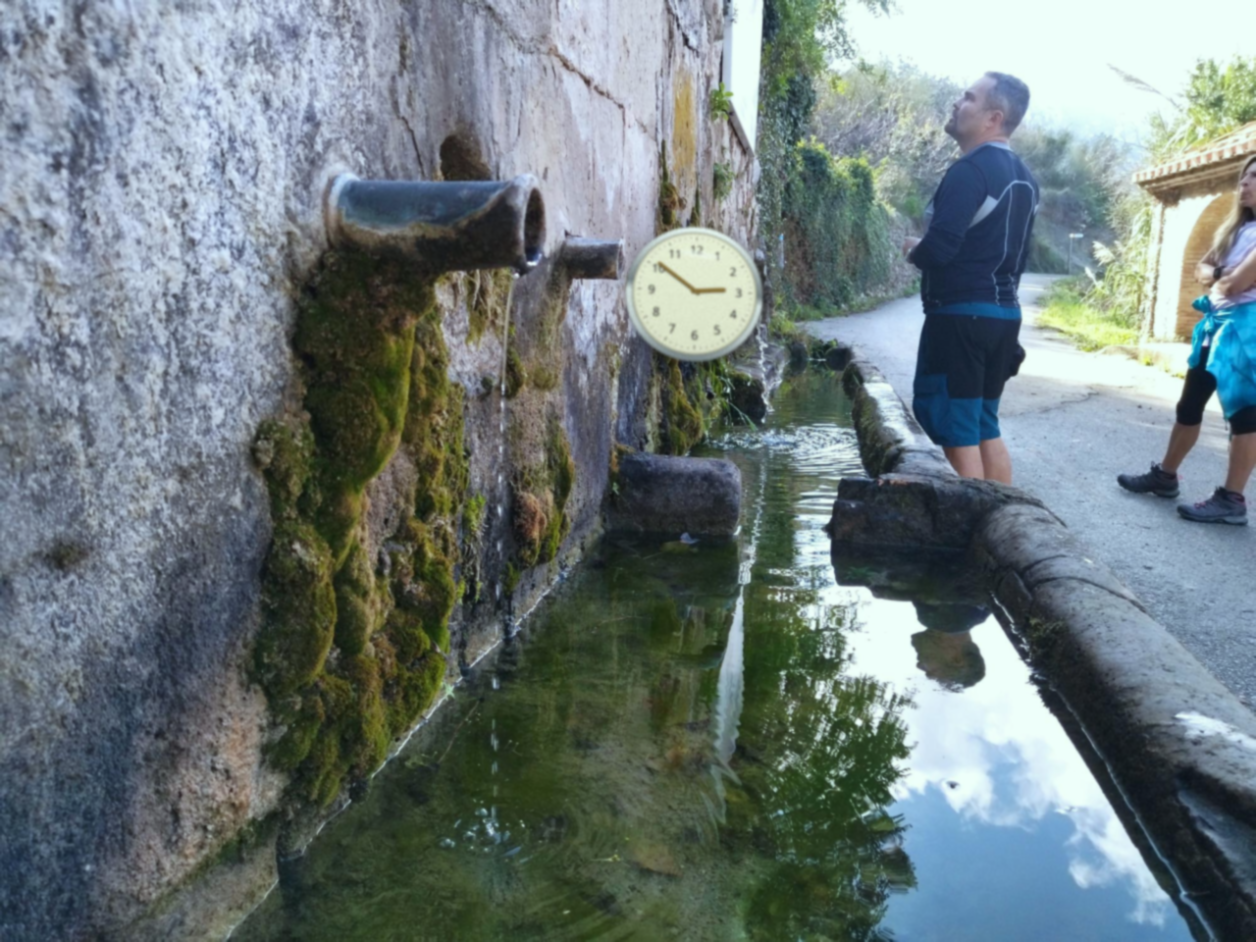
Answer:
{"hour": 2, "minute": 51}
